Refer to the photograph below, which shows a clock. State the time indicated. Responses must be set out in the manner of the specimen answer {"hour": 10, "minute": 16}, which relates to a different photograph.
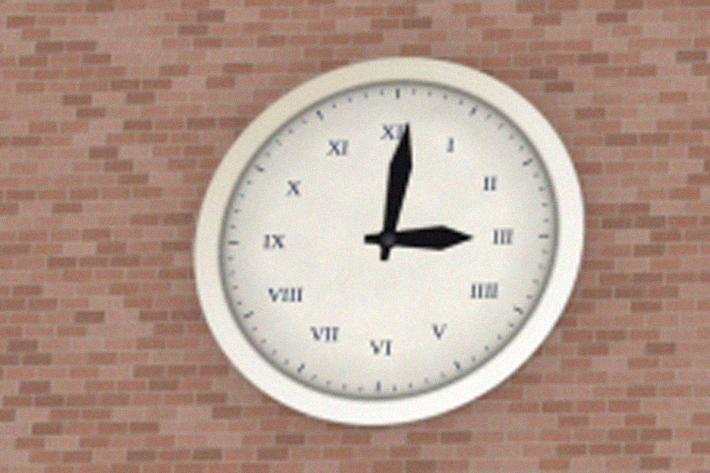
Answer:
{"hour": 3, "minute": 1}
